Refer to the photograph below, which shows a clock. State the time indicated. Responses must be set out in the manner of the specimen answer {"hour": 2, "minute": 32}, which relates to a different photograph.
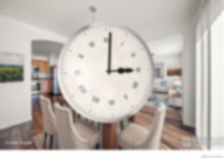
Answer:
{"hour": 3, "minute": 1}
